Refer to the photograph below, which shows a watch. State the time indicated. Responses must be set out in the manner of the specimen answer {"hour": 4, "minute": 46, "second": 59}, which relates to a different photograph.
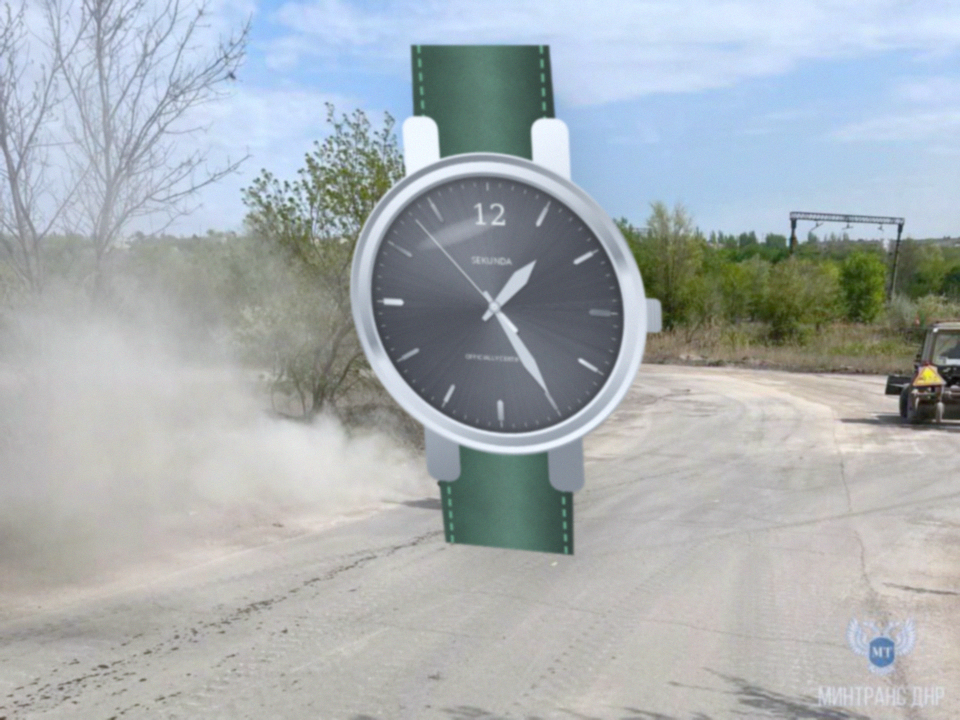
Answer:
{"hour": 1, "minute": 24, "second": 53}
